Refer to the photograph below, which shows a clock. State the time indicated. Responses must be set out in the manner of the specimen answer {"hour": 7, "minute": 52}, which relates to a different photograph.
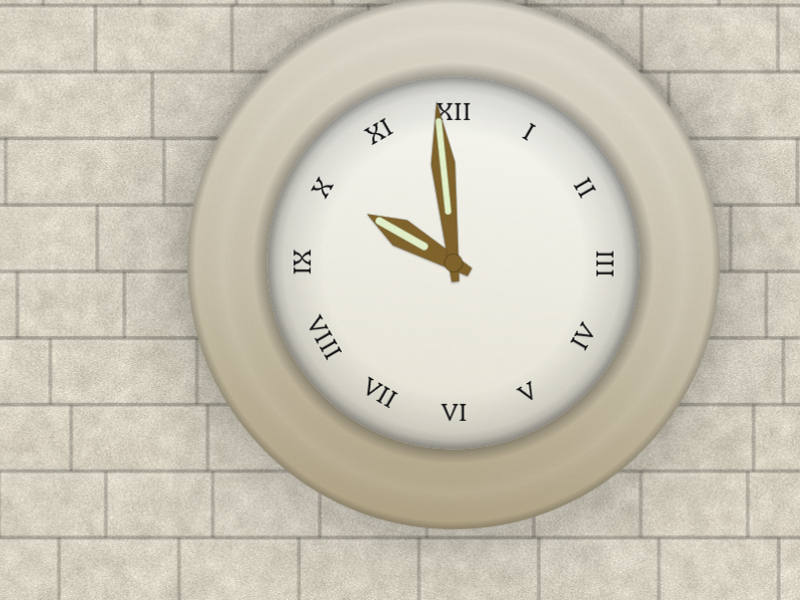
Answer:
{"hour": 9, "minute": 59}
